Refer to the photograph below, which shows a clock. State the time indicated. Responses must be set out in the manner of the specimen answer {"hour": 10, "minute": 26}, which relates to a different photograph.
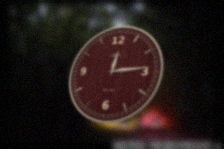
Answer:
{"hour": 12, "minute": 14}
